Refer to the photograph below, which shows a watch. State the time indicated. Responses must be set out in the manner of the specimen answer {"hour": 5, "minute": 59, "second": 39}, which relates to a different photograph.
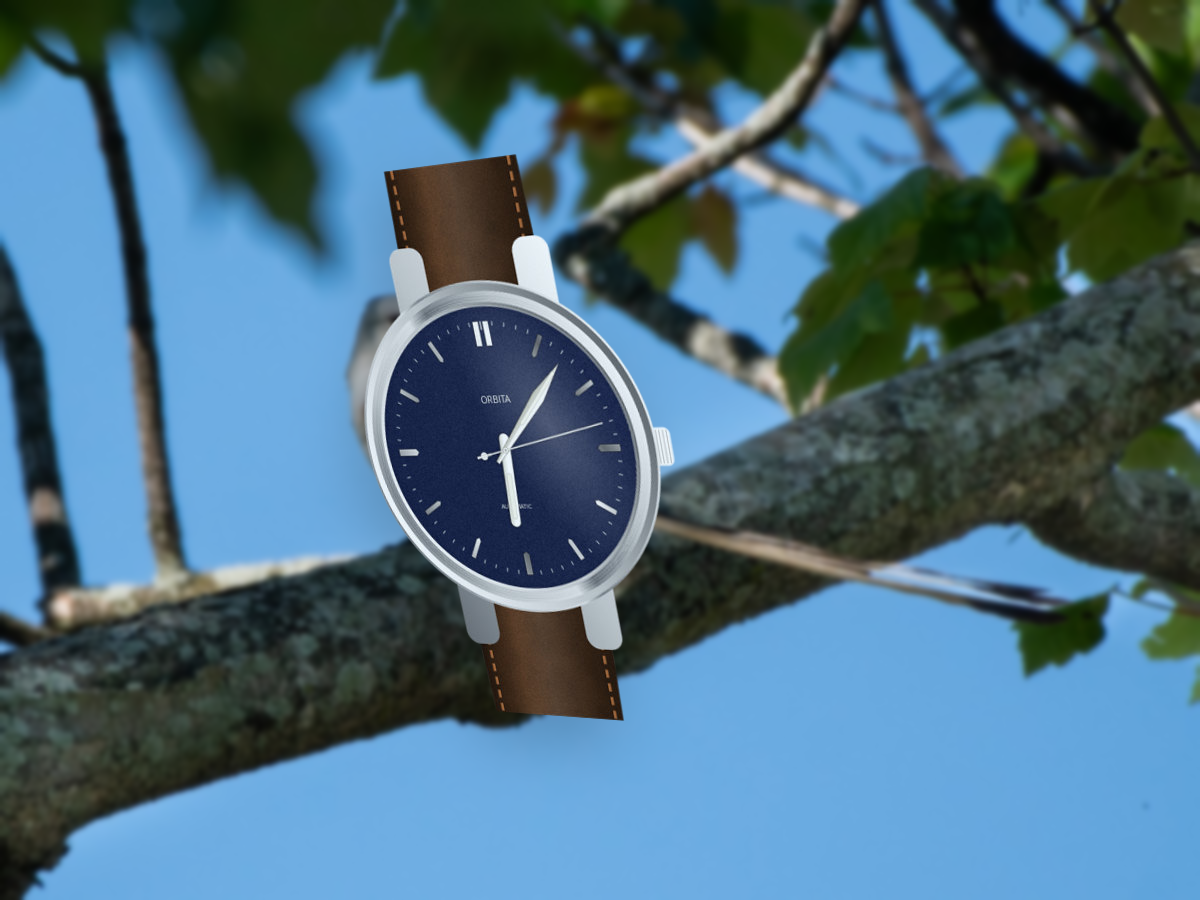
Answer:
{"hour": 6, "minute": 7, "second": 13}
